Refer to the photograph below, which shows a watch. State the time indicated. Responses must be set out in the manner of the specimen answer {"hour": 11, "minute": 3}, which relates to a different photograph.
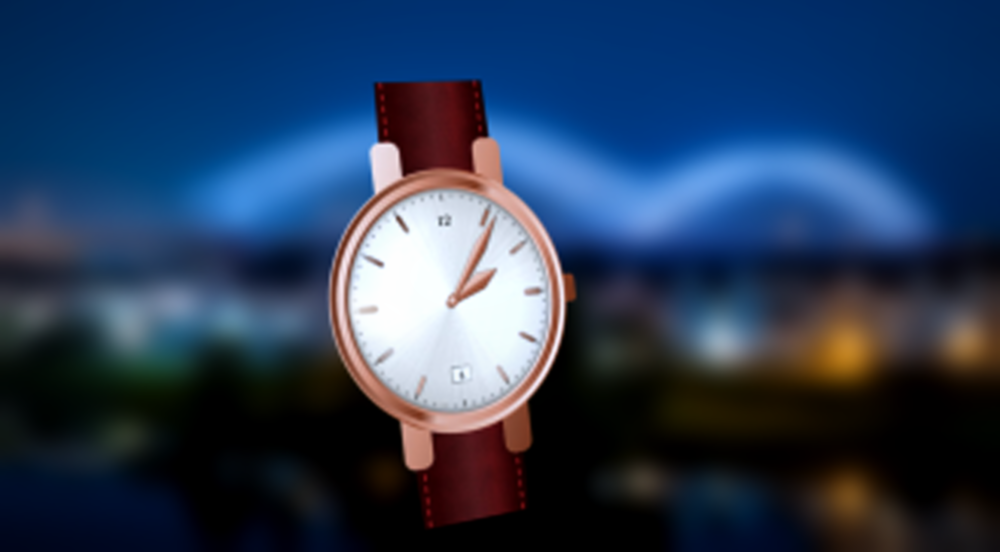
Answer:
{"hour": 2, "minute": 6}
